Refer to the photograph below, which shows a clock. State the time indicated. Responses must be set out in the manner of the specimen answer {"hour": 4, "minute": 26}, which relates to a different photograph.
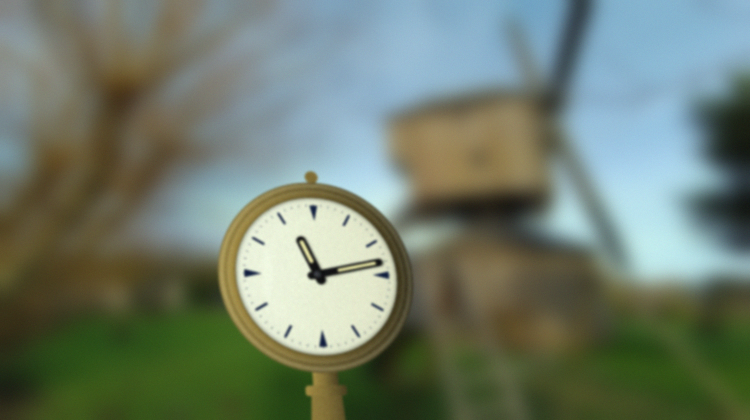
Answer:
{"hour": 11, "minute": 13}
